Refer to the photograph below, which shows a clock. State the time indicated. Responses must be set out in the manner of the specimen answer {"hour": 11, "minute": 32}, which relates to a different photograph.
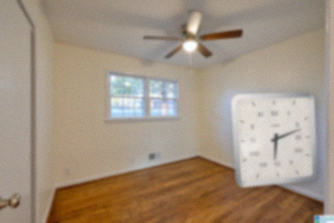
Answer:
{"hour": 6, "minute": 12}
